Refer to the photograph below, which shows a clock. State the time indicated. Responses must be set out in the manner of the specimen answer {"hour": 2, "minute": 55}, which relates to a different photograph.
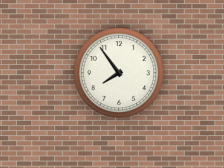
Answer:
{"hour": 7, "minute": 54}
